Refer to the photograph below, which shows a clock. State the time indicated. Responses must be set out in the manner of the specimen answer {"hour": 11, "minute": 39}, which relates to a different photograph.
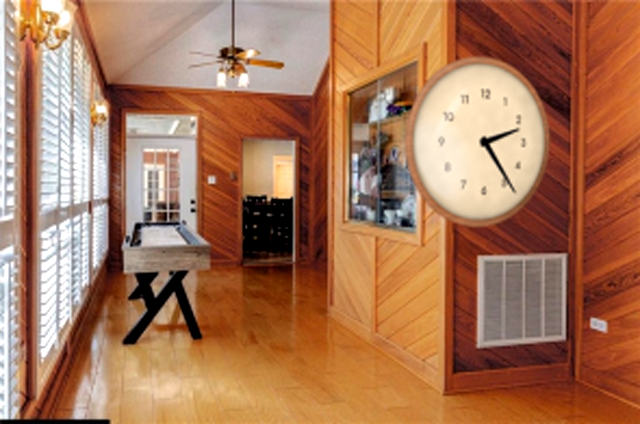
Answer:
{"hour": 2, "minute": 24}
